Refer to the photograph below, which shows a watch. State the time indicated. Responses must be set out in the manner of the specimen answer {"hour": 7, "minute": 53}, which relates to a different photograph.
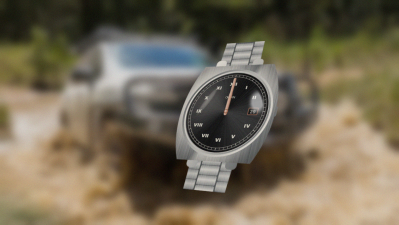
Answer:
{"hour": 12, "minute": 0}
